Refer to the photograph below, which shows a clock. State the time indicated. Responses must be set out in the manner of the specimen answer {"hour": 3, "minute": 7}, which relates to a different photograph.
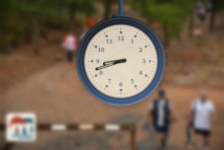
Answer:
{"hour": 8, "minute": 42}
